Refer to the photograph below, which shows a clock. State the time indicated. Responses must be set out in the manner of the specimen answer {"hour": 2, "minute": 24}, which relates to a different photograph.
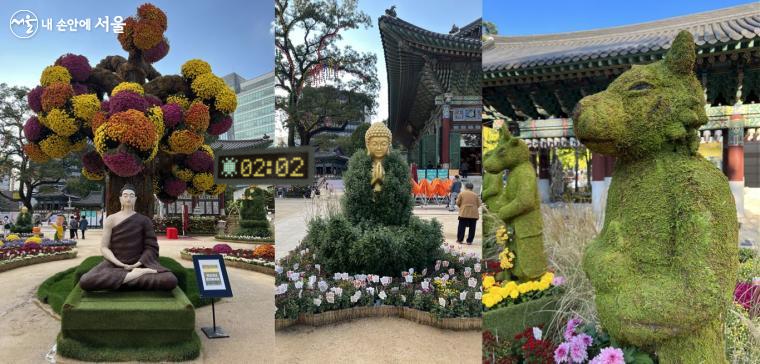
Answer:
{"hour": 2, "minute": 2}
